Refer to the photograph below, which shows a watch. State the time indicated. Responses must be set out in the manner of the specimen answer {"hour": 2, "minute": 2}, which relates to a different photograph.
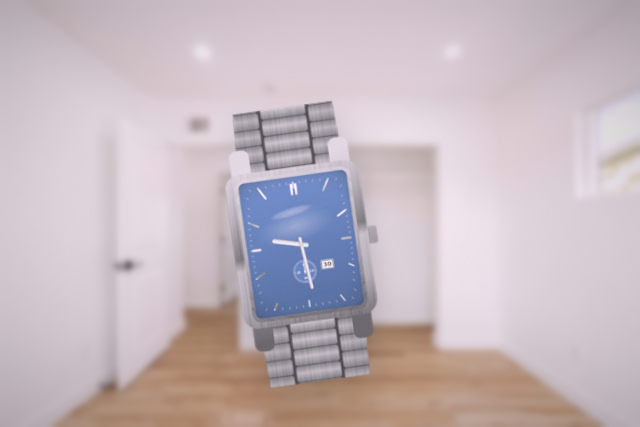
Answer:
{"hour": 9, "minute": 29}
